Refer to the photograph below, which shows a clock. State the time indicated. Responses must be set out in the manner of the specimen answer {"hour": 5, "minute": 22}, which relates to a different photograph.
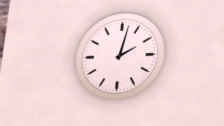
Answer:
{"hour": 2, "minute": 2}
